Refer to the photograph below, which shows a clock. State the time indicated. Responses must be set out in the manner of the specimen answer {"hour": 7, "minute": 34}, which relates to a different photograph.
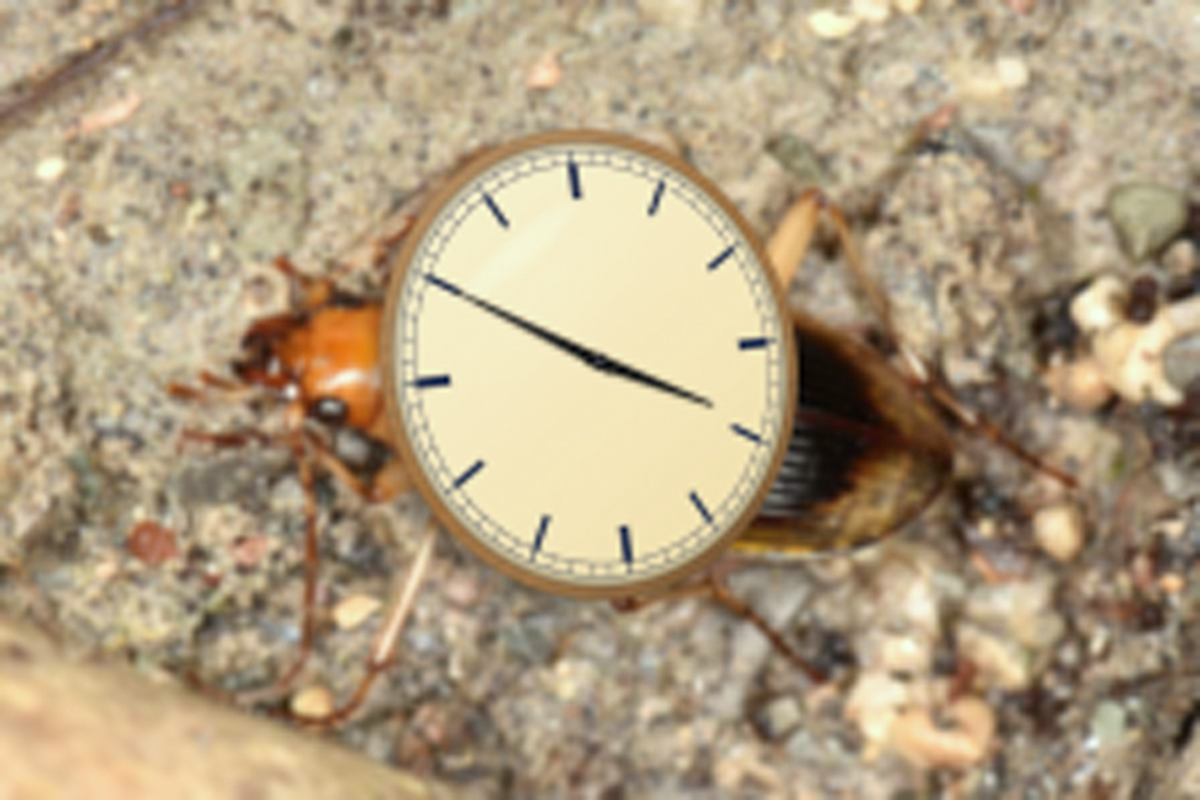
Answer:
{"hour": 3, "minute": 50}
